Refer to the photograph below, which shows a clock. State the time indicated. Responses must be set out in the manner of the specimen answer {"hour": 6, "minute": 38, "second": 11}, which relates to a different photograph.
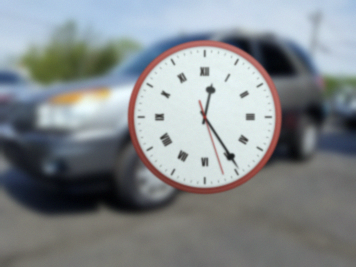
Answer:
{"hour": 12, "minute": 24, "second": 27}
